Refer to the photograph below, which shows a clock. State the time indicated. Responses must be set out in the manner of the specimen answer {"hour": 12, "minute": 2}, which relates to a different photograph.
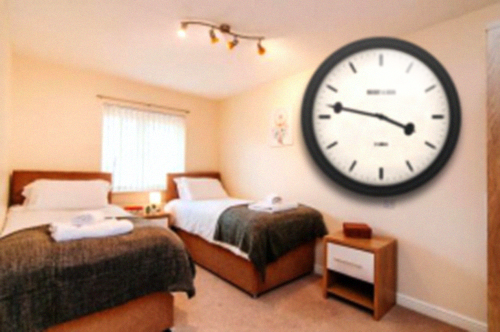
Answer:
{"hour": 3, "minute": 47}
